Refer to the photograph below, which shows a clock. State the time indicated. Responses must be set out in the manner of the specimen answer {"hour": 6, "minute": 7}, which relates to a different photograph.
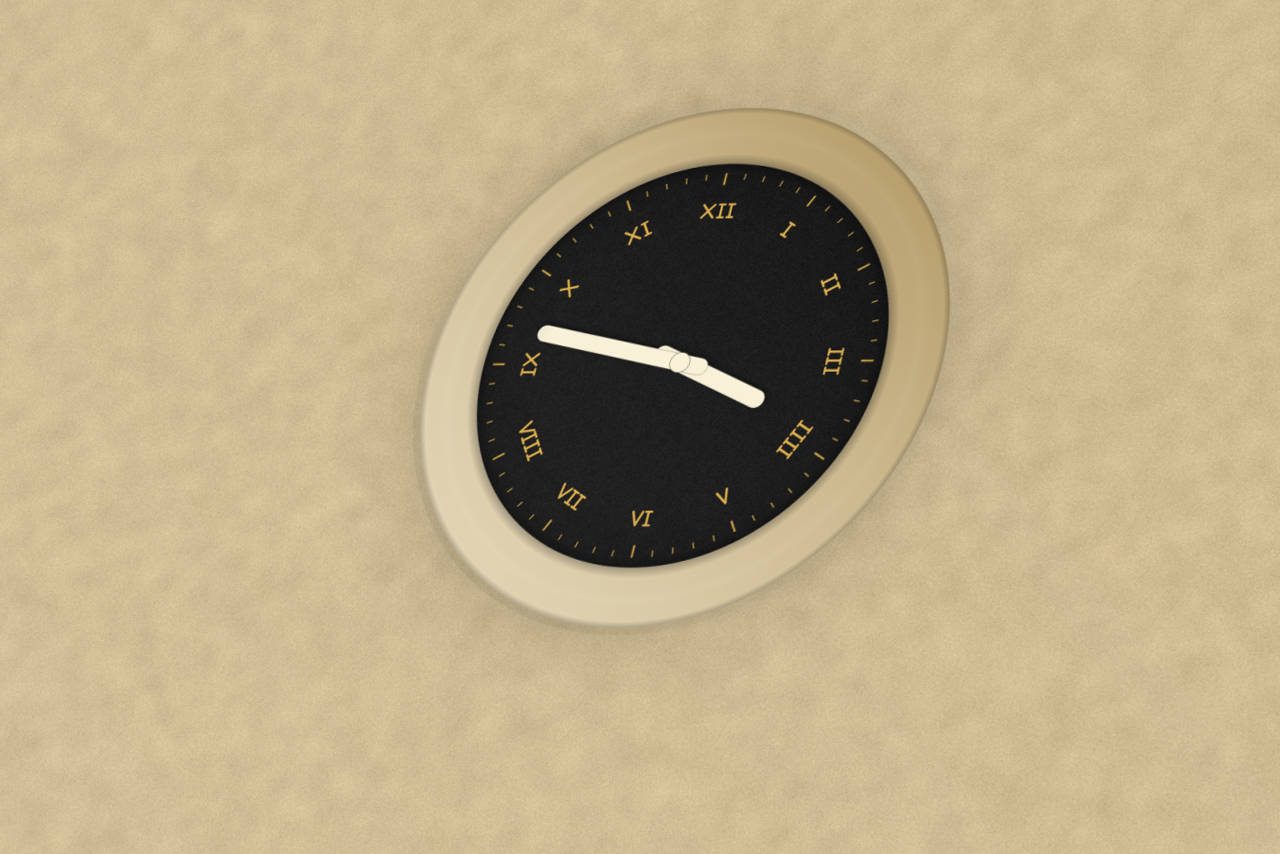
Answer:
{"hour": 3, "minute": 47}
